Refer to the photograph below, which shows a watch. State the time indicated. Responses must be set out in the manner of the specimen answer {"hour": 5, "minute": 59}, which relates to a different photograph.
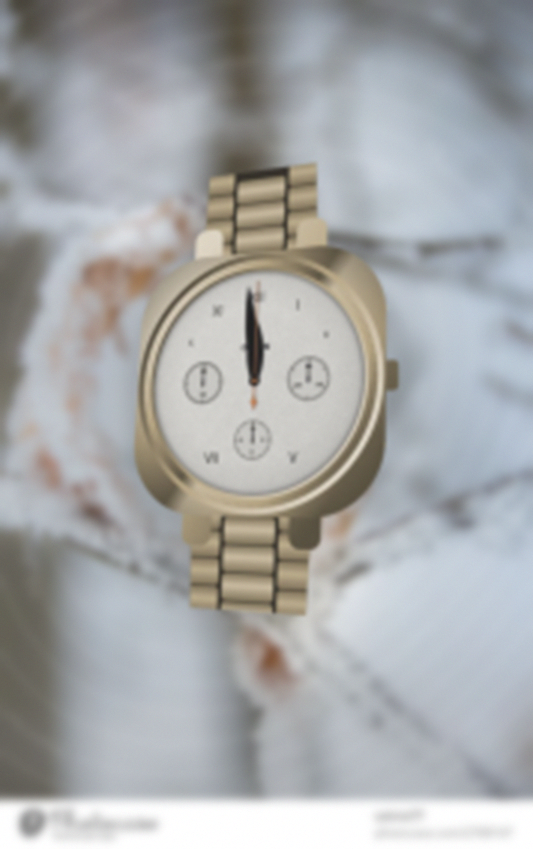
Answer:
{"hour": 11, "minute": 59}
